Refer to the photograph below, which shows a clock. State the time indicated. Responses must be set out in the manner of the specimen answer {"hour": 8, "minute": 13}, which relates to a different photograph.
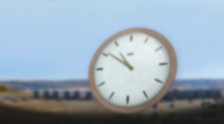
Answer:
{"hour": 10, "minute": 51}
